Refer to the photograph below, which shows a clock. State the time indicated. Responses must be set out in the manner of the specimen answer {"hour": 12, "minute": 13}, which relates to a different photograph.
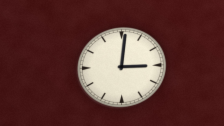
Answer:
{"hour": 3, "minute": 1}
